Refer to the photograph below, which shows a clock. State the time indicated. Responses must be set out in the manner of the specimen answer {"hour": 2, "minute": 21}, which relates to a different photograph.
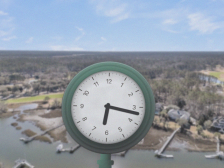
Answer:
{"hour": 6, "minute": 17}
